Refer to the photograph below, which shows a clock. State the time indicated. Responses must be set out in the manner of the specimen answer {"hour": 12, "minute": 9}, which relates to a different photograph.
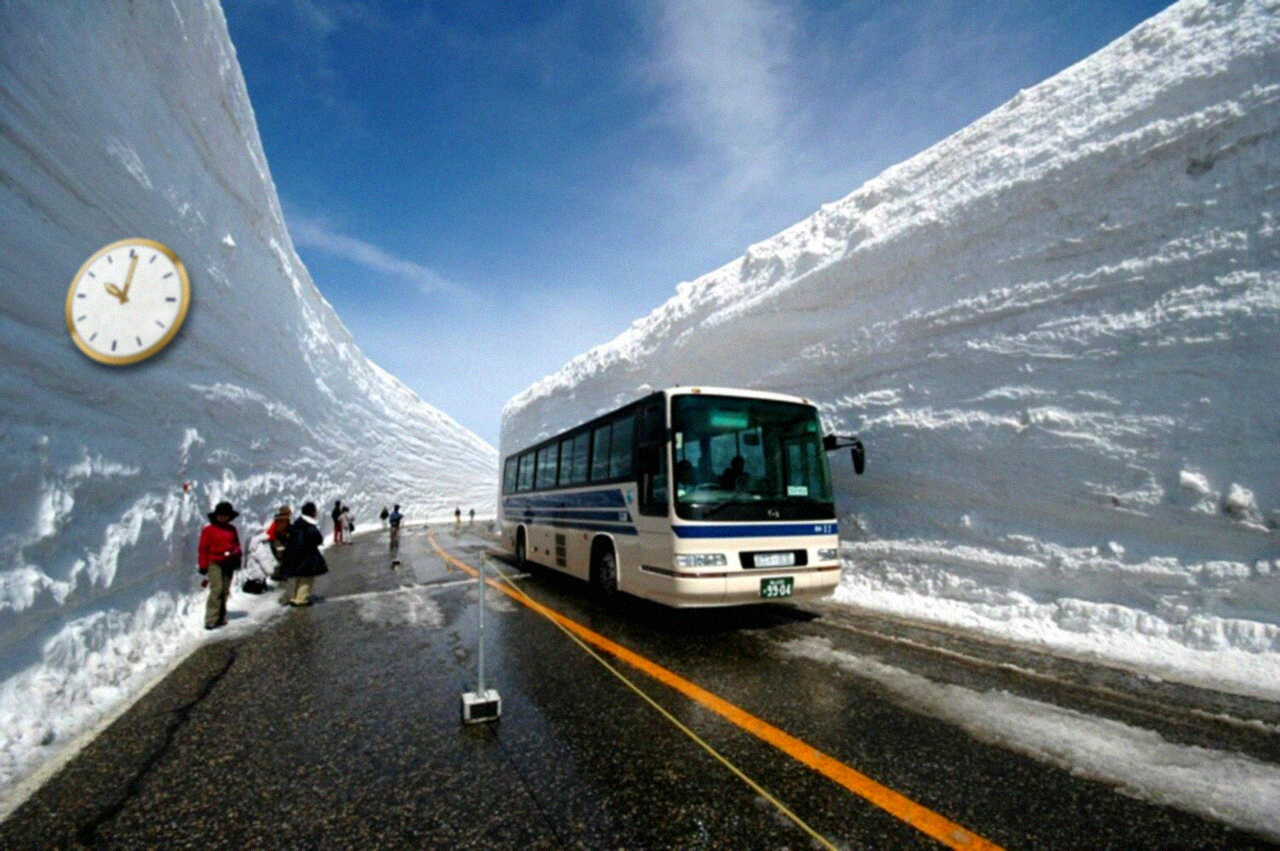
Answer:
{"hour": 10, "minute": 1}
